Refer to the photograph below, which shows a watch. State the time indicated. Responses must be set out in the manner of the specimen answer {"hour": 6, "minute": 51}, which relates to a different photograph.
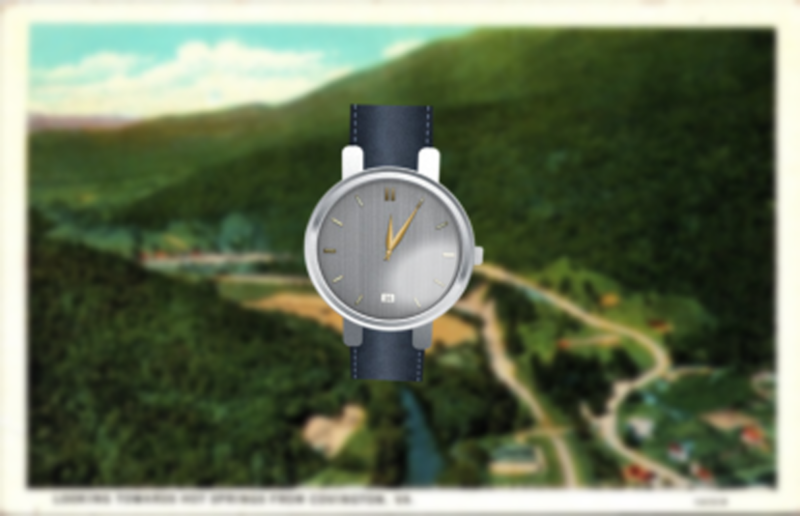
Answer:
{"hour": 12, "minute": 5}
